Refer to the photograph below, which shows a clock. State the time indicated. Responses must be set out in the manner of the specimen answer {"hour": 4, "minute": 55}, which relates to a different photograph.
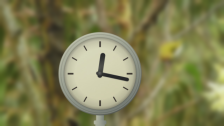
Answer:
{"hour": 12, "minute": 17}
